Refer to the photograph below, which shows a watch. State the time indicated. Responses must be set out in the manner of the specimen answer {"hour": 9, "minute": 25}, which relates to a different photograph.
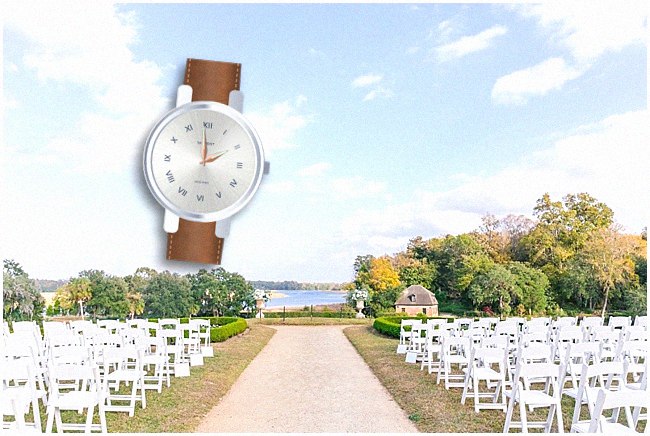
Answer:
{"hour": 1, "minute": 59}
